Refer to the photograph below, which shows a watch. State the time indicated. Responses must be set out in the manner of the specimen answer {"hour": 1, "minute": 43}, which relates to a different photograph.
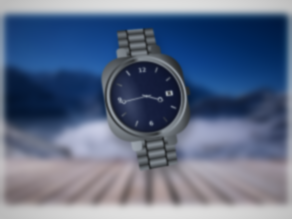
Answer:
{"hour": 3, "minute": 44}
